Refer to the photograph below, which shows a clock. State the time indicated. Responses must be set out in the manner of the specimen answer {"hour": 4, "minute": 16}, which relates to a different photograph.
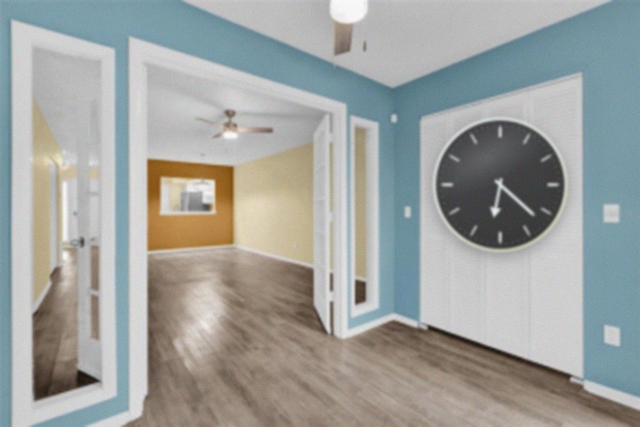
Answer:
{"hour": 6, "minute": 22}
